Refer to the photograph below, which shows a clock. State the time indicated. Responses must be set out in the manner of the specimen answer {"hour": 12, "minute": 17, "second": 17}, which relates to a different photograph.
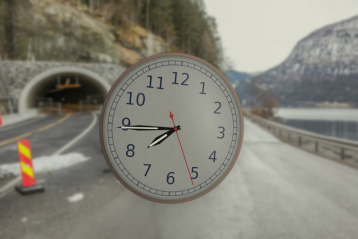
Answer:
{"hour": 7, "minute": 44, "second": 26}
